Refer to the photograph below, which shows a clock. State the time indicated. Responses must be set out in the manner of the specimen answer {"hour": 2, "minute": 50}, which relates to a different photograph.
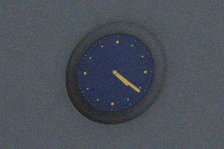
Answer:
{"hour": 4, "minute": 21}
